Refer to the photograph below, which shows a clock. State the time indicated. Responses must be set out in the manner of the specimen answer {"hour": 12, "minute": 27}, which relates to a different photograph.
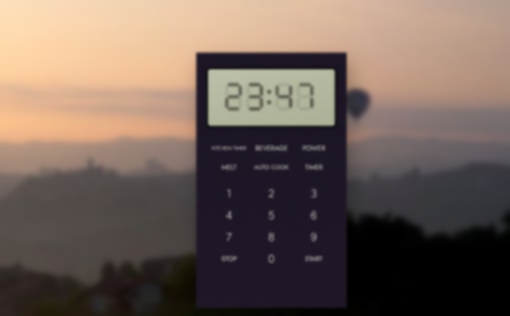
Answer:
{"hour": 23, "minute": 47}
